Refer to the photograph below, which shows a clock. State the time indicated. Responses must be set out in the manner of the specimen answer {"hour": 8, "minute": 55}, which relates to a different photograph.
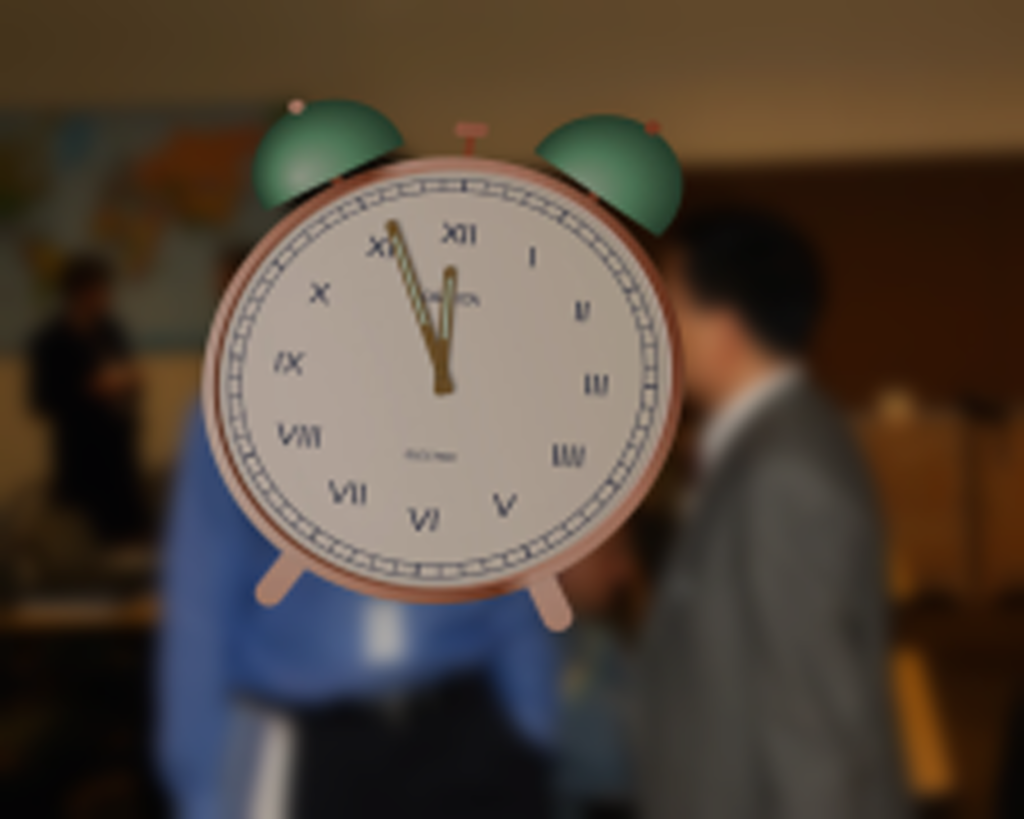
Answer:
{"hour": 11, "minute": 56}
